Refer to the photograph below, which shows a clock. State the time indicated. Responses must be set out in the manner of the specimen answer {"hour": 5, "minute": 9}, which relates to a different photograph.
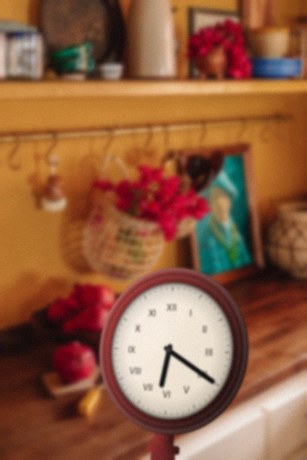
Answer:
{"hour": 6, "minute": 20}
